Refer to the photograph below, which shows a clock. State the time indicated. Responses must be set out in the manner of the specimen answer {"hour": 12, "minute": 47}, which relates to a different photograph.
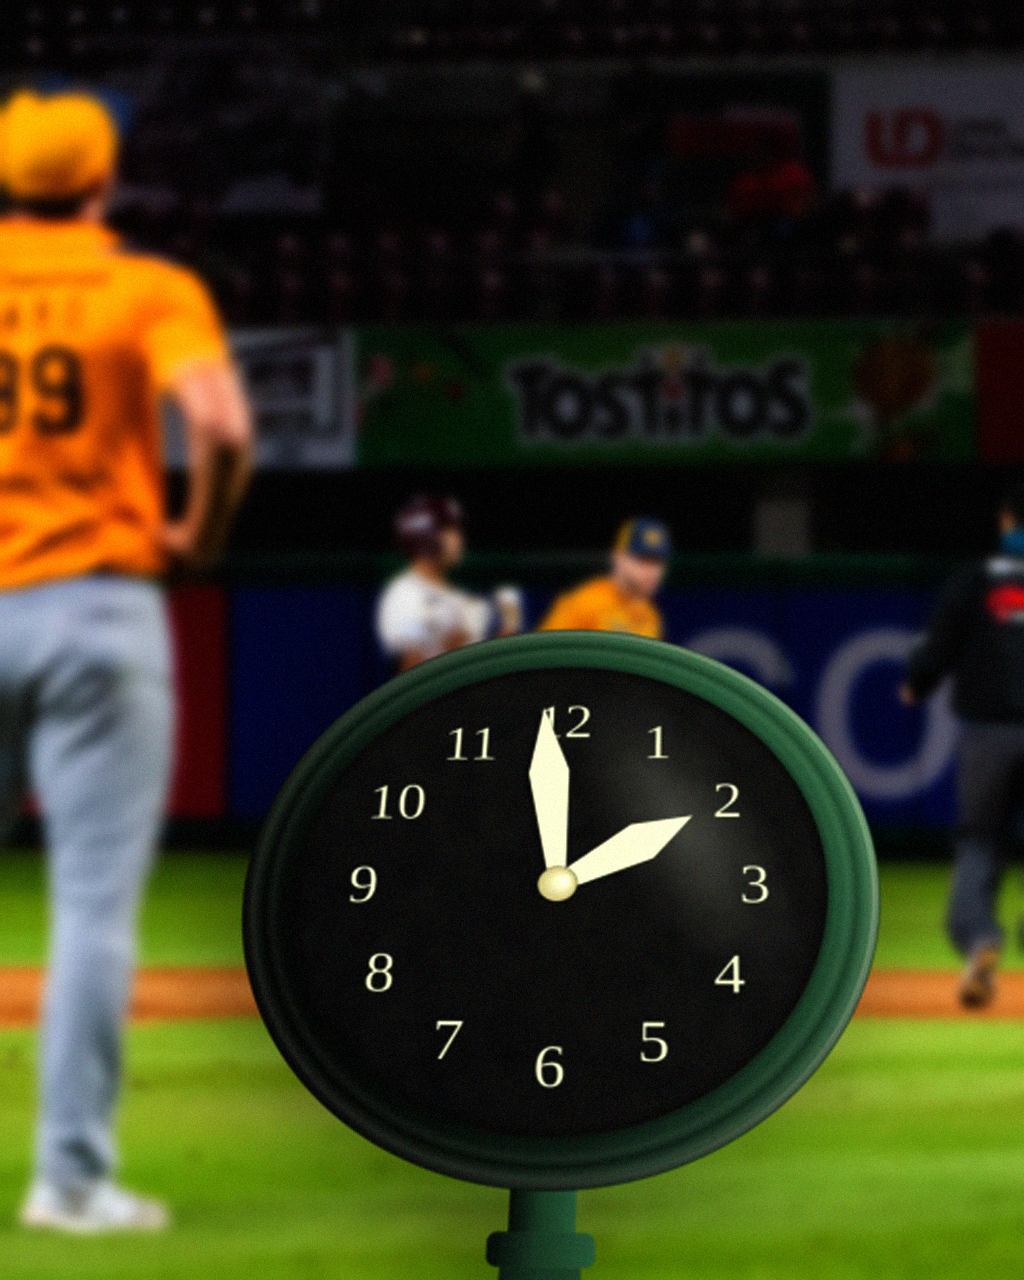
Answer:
{"hour": 1, "minute": 59}
